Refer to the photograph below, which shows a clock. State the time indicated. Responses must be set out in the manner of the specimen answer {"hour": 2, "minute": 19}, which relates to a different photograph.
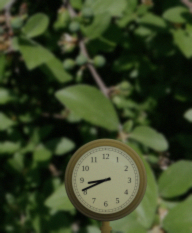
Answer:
{"hour": 8, "minute": 41}
